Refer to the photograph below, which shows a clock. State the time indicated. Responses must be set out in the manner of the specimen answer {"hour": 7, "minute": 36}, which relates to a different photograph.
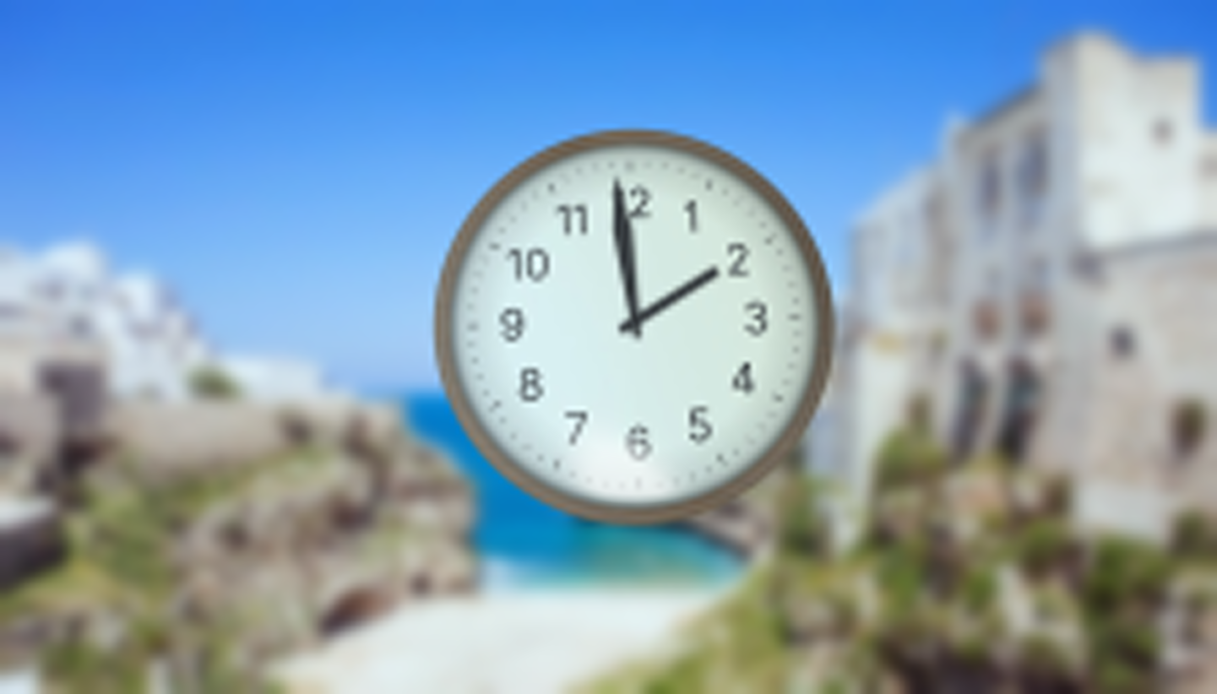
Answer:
{"hour": 1, "minute": 59}
